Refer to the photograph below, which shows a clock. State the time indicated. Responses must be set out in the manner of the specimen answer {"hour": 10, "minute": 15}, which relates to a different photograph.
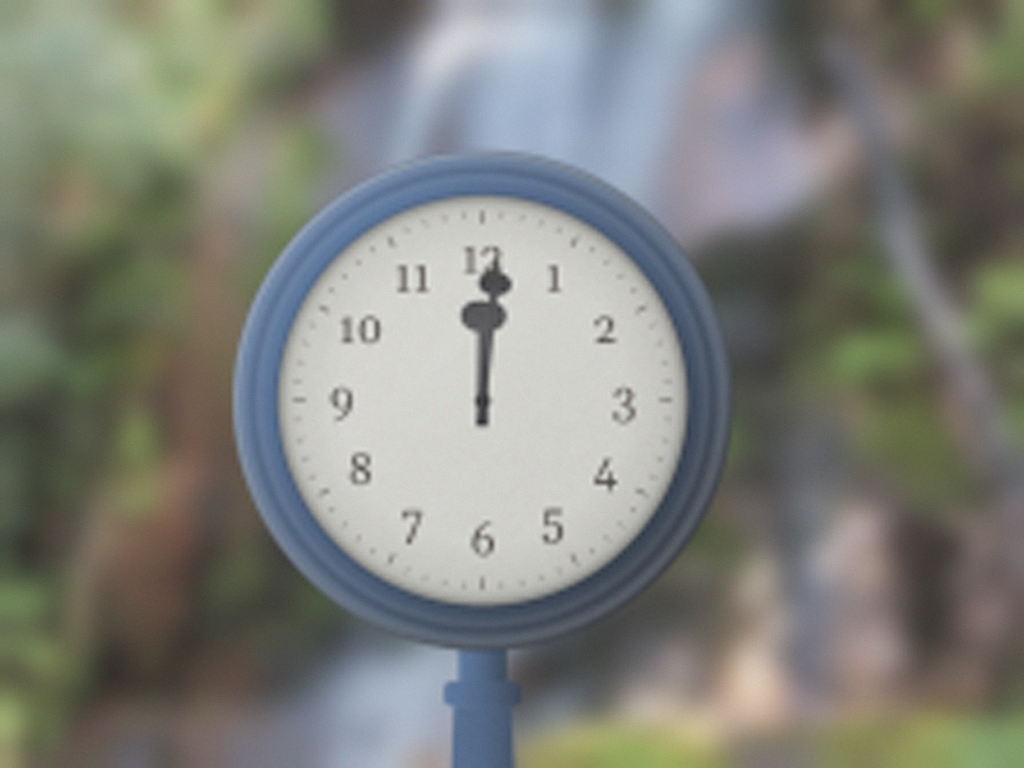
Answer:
{"hour": 12, "minute": 1}
